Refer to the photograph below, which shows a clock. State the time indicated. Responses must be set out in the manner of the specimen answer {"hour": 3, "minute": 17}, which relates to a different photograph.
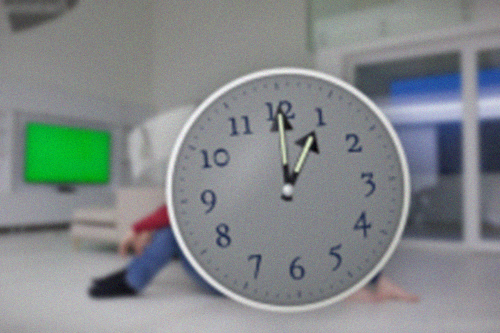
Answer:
{"hour": 1, "minute": 0}
